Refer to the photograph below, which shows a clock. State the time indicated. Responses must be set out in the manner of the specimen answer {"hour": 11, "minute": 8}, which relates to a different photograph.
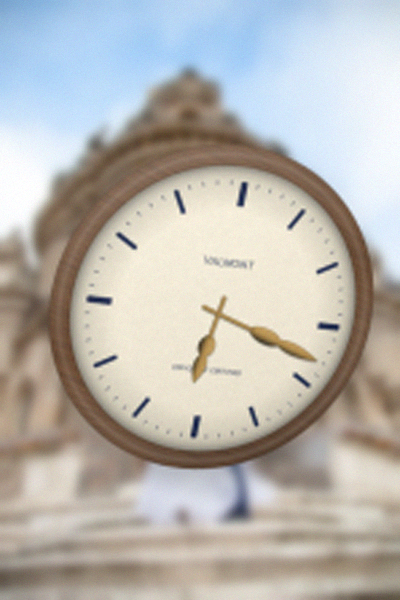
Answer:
{"hour": 6, "minute": 18}
